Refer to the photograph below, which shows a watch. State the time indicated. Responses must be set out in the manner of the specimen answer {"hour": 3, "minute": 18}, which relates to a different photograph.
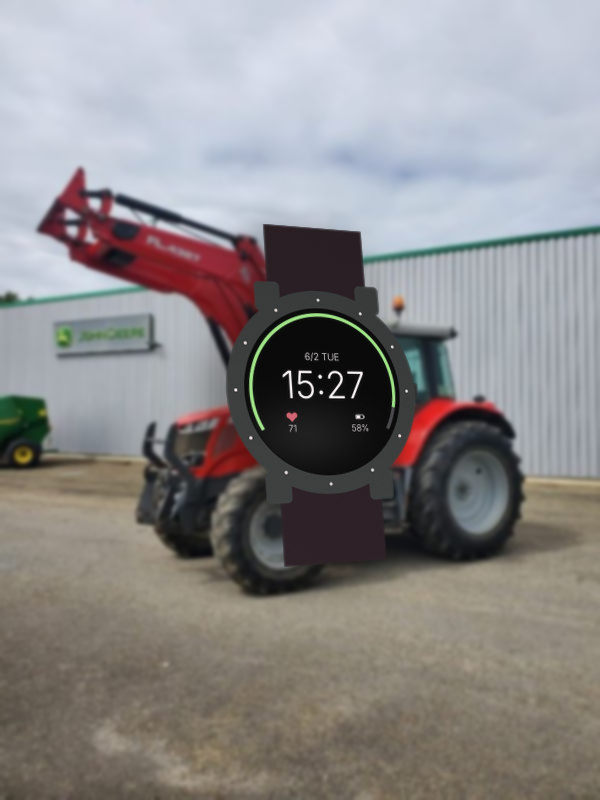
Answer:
{"hour": 15, "minute": 27}
